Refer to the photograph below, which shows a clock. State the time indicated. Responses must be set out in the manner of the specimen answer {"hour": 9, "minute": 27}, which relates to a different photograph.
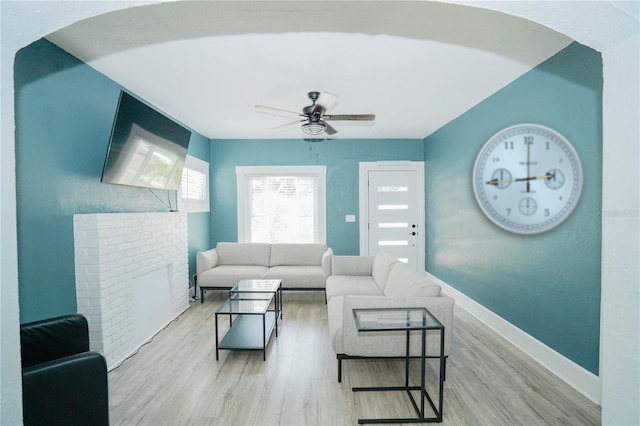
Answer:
{"hour": 2, "minute": 44}
